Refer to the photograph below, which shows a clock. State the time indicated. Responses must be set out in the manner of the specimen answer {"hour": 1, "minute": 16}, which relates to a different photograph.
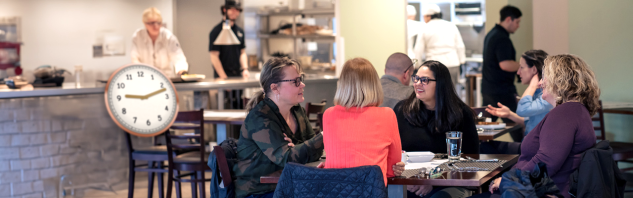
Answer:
{"hour": 9, "minute": 12}
